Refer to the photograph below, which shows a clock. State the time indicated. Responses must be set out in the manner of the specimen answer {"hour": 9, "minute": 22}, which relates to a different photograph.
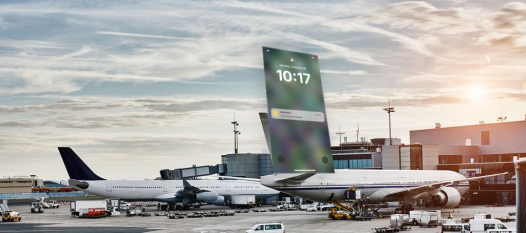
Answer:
{"hour": 10, "minute": 17}
